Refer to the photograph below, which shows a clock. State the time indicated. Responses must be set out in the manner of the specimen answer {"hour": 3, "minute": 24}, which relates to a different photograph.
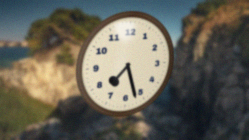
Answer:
{"hour": 7, "minute": 27}
